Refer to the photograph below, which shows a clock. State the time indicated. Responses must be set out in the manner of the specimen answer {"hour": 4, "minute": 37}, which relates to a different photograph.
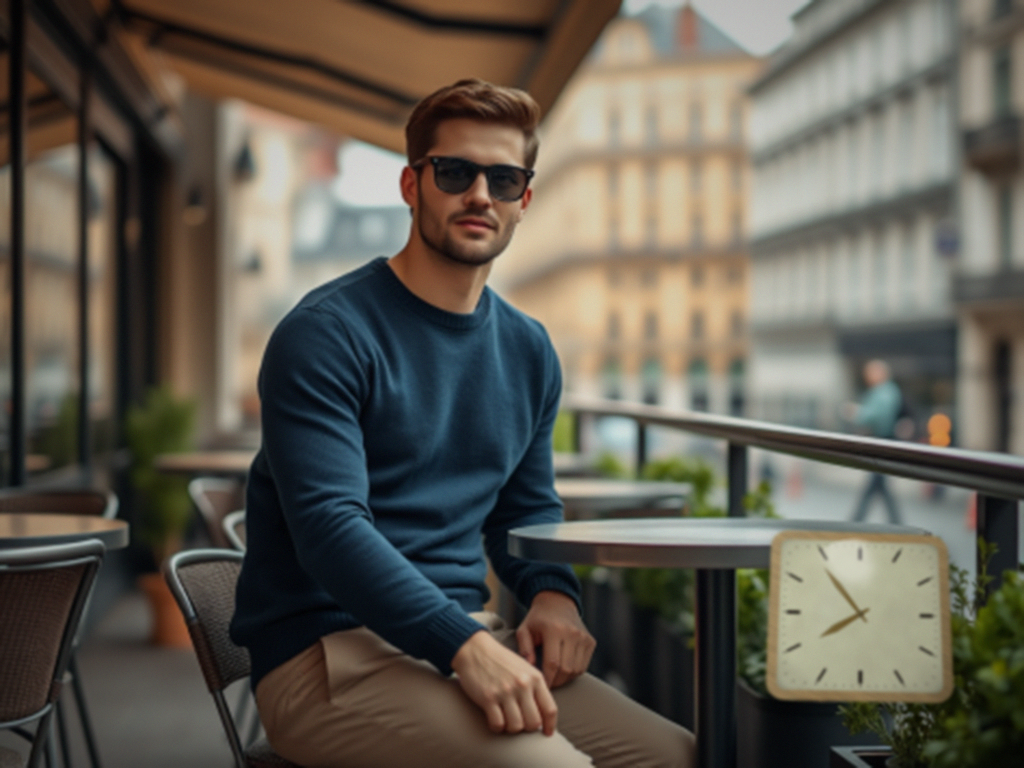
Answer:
{"hour": 7, "minute": 54}
